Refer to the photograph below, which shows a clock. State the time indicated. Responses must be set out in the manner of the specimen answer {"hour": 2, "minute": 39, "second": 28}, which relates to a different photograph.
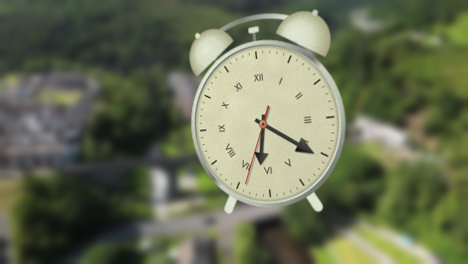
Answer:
{"hour": 6, "minute": 20, "second": 34}
